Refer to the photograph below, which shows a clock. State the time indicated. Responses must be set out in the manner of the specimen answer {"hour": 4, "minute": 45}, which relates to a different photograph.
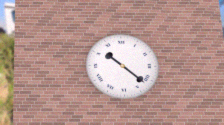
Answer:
{"hour": 10, "minute": 22}
